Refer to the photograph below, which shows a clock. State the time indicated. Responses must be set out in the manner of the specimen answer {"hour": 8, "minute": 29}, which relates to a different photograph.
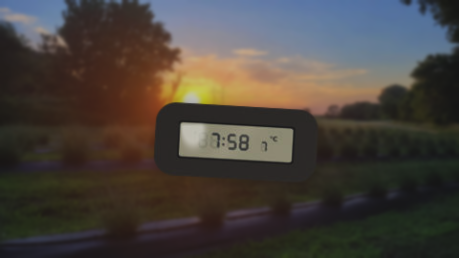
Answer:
{"hour": 7, "minute": 58}
